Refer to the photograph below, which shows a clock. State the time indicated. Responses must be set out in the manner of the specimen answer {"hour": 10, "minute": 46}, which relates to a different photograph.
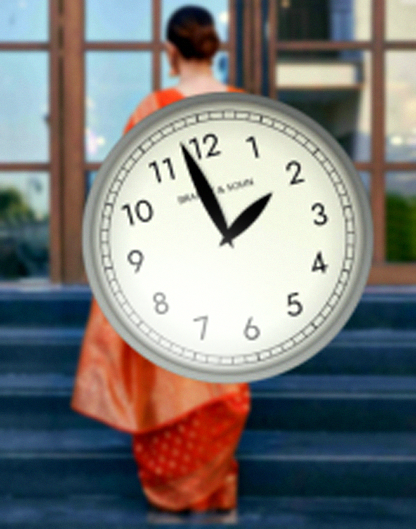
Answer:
{"hour": 1, "minute": 58}
